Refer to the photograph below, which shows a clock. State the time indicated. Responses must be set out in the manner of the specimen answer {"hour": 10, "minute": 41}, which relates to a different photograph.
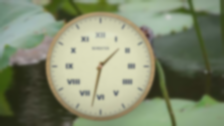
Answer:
{"hour": 1, "minute": 32}
